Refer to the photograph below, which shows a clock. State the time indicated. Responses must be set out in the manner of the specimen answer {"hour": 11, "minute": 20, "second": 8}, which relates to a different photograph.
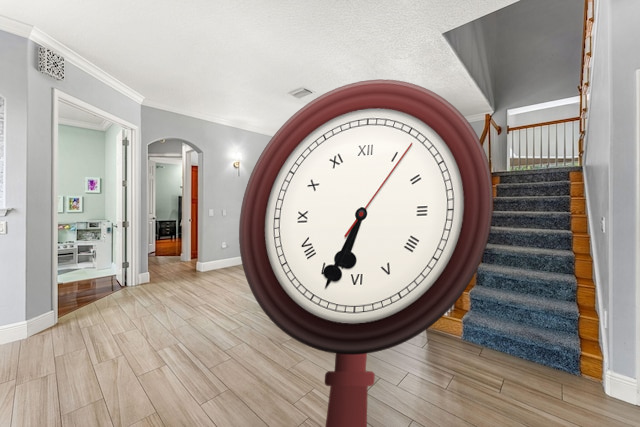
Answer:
{"hour": 6, "minute": 34, "second": 6}
